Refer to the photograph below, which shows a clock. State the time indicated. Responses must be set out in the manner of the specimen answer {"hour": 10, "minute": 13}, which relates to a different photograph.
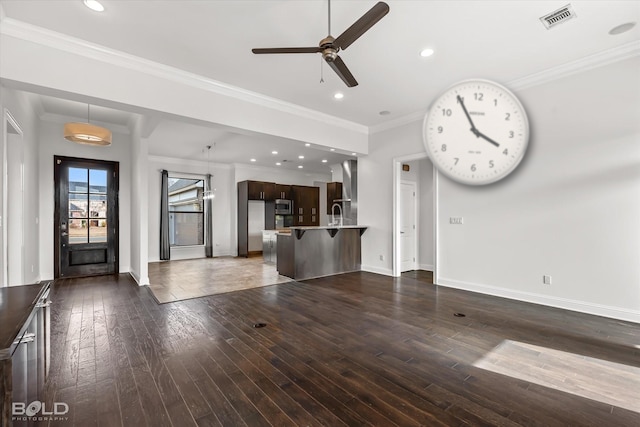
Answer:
{"hour": 3, "minute": 55}
